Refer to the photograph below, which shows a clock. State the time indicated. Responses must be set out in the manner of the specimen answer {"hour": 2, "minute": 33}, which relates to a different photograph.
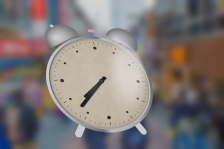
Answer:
{"hour": 7, "minute": 37}
